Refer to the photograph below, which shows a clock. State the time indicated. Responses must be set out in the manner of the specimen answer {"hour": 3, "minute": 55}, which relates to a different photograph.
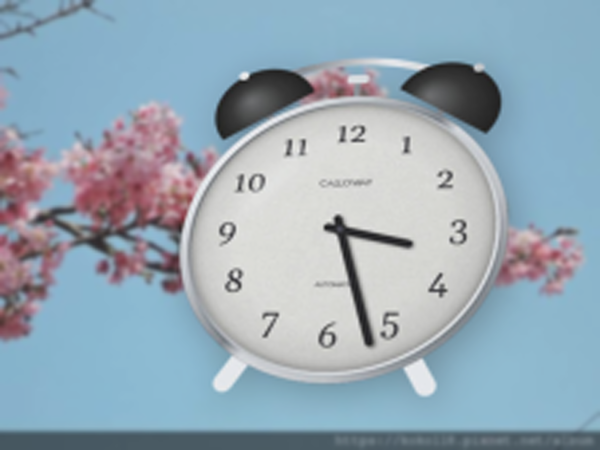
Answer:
{"hour": 3, "minute": 27}
